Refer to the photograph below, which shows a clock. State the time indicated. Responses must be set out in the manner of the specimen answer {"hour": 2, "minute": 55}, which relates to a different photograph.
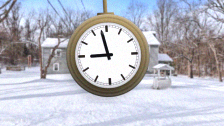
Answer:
{"hour": 8, "minute": 58}
